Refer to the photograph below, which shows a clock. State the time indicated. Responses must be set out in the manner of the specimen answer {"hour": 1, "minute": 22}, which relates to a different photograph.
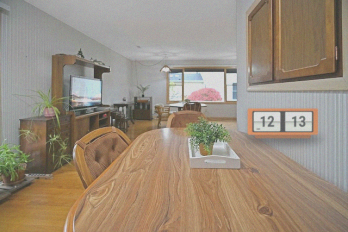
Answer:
{"hour": 12, "minute": 13}
